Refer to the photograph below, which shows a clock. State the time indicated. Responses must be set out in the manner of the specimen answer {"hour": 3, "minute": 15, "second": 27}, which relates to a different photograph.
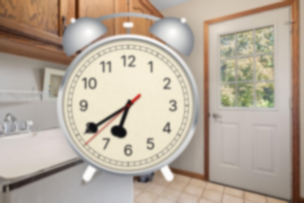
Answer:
{"hour": 6, "minute": 39, "second": 38}
